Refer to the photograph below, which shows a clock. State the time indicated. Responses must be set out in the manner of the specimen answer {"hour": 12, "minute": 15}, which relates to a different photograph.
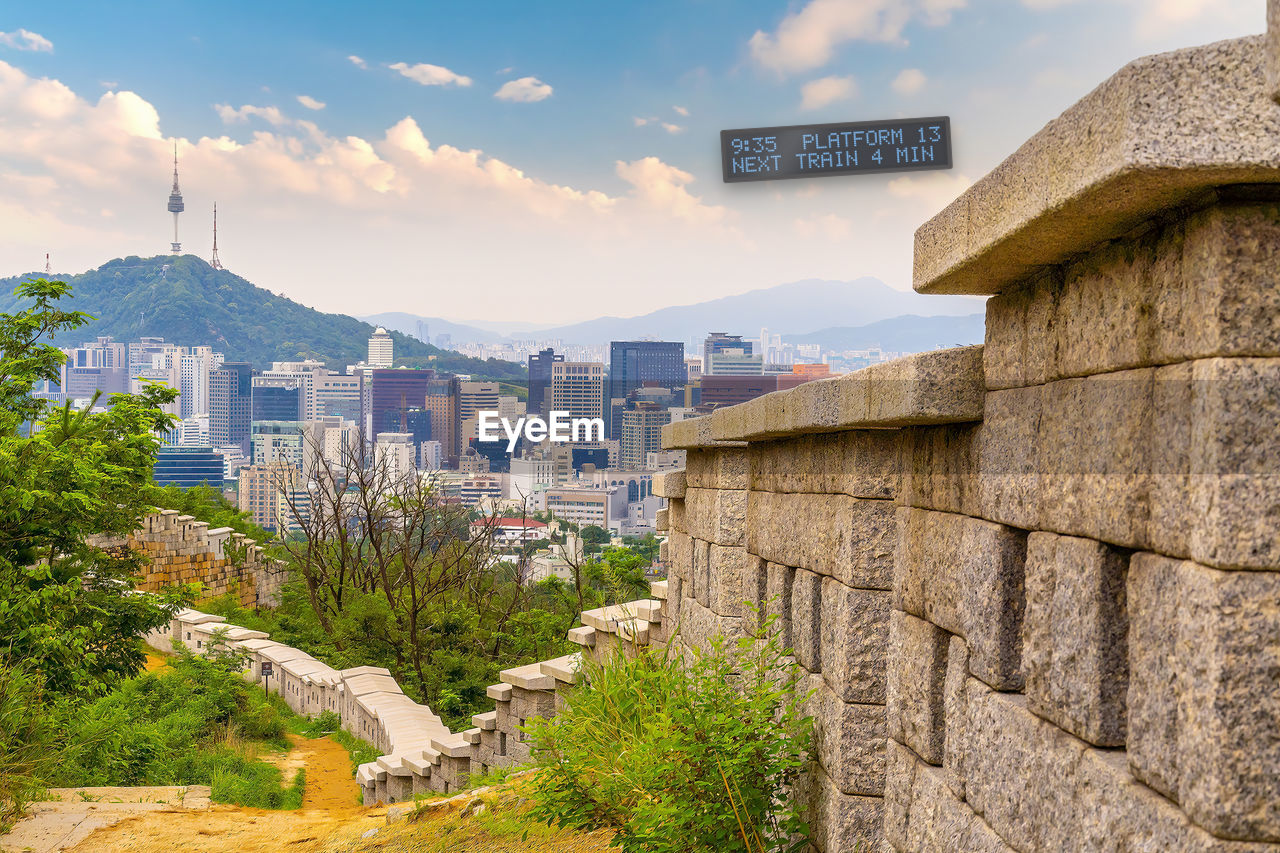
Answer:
{"hour": 9, "minute": 35}
